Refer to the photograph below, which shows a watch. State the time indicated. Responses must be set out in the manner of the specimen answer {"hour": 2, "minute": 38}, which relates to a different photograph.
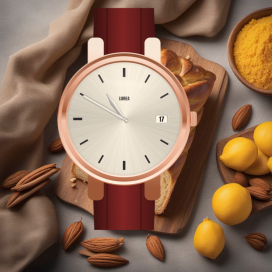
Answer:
{"hour": 10, "minute": 50}
